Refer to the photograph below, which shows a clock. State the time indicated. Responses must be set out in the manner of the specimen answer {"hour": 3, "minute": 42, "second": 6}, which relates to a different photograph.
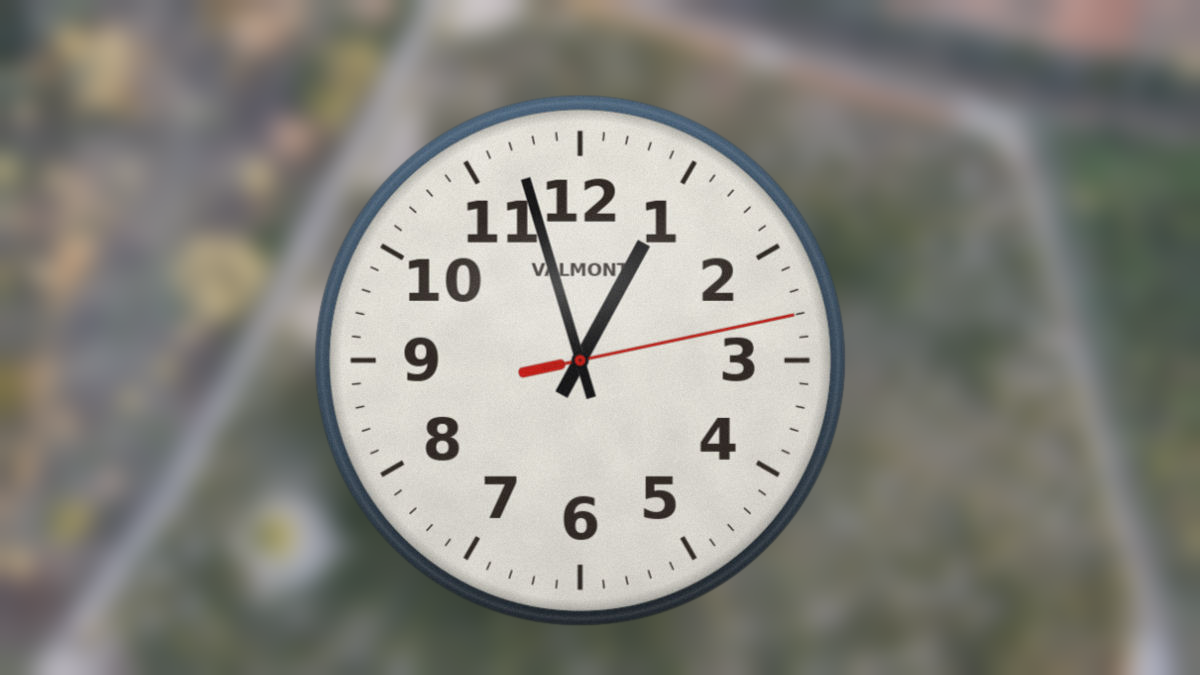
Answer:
{"hour": 12, "minute": 57, "second": 13}
